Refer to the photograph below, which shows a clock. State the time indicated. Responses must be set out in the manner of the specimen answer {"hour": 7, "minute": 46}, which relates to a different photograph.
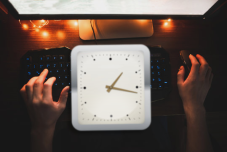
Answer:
{"hour": 1, "minute": 17}
